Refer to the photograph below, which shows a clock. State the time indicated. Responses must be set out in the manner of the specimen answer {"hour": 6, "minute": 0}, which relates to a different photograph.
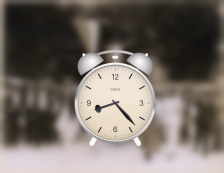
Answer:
{"hour": 8, "minute": 23}
